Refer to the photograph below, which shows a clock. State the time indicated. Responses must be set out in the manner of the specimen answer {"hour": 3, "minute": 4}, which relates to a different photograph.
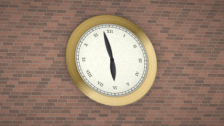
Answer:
{"hour": 5, "minute": 58}
